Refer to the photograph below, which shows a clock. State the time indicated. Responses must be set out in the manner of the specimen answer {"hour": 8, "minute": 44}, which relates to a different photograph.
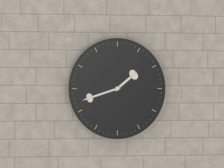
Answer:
{"hour": 1, "minute": 42}
